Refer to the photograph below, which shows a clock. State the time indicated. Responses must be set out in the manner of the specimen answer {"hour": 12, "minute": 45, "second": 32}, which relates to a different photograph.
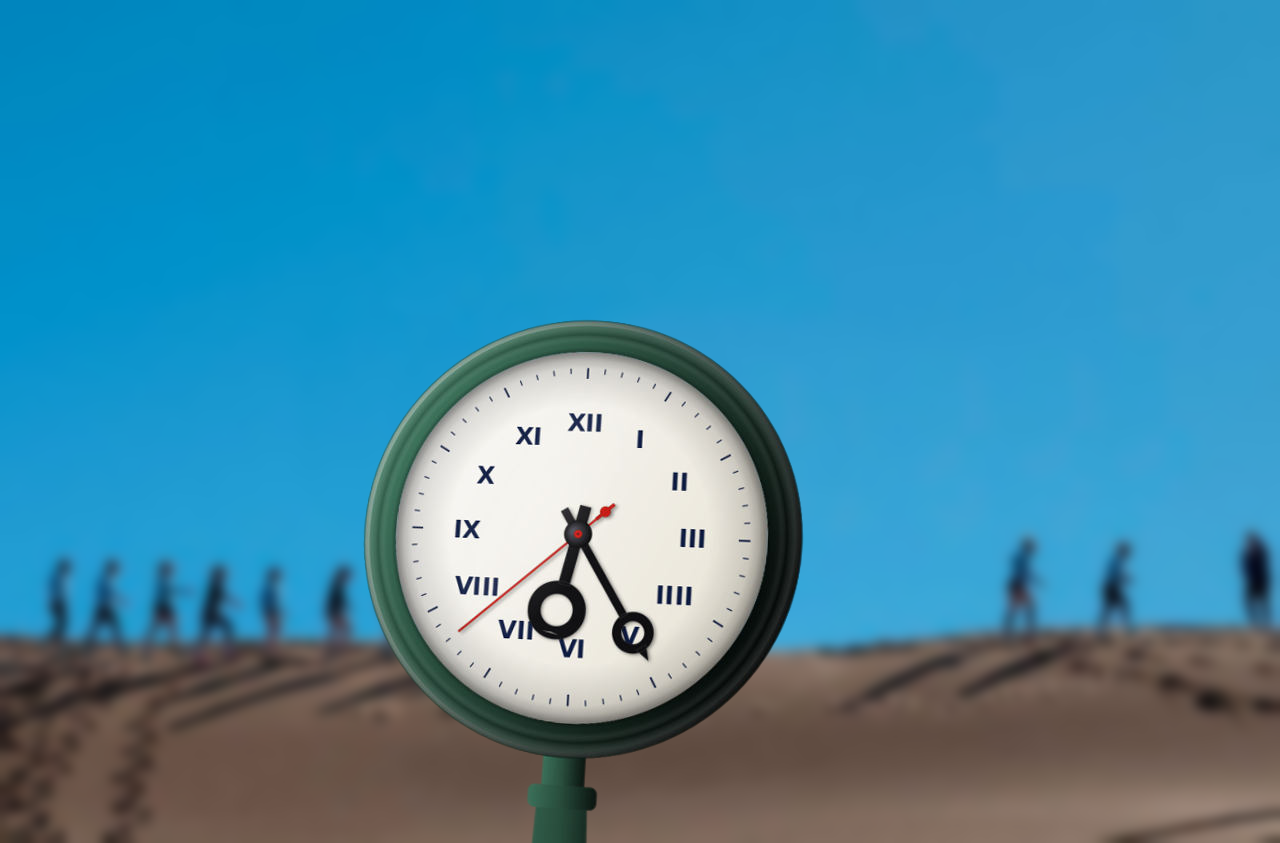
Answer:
{"hour": 6, "minute": 24, "second": 38}
